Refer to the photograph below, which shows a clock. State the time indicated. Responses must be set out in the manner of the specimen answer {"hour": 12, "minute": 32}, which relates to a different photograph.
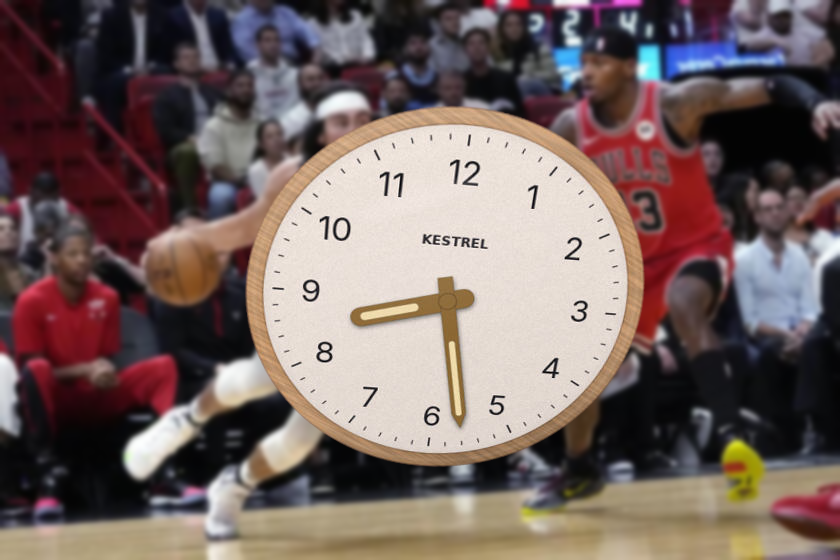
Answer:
{"hour": 8, "minute": 28}
